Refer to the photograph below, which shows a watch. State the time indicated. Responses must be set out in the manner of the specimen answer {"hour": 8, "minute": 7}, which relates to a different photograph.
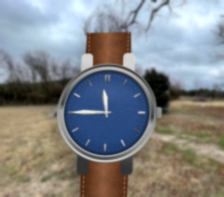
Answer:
{"hour": 11, "minute": 45}
